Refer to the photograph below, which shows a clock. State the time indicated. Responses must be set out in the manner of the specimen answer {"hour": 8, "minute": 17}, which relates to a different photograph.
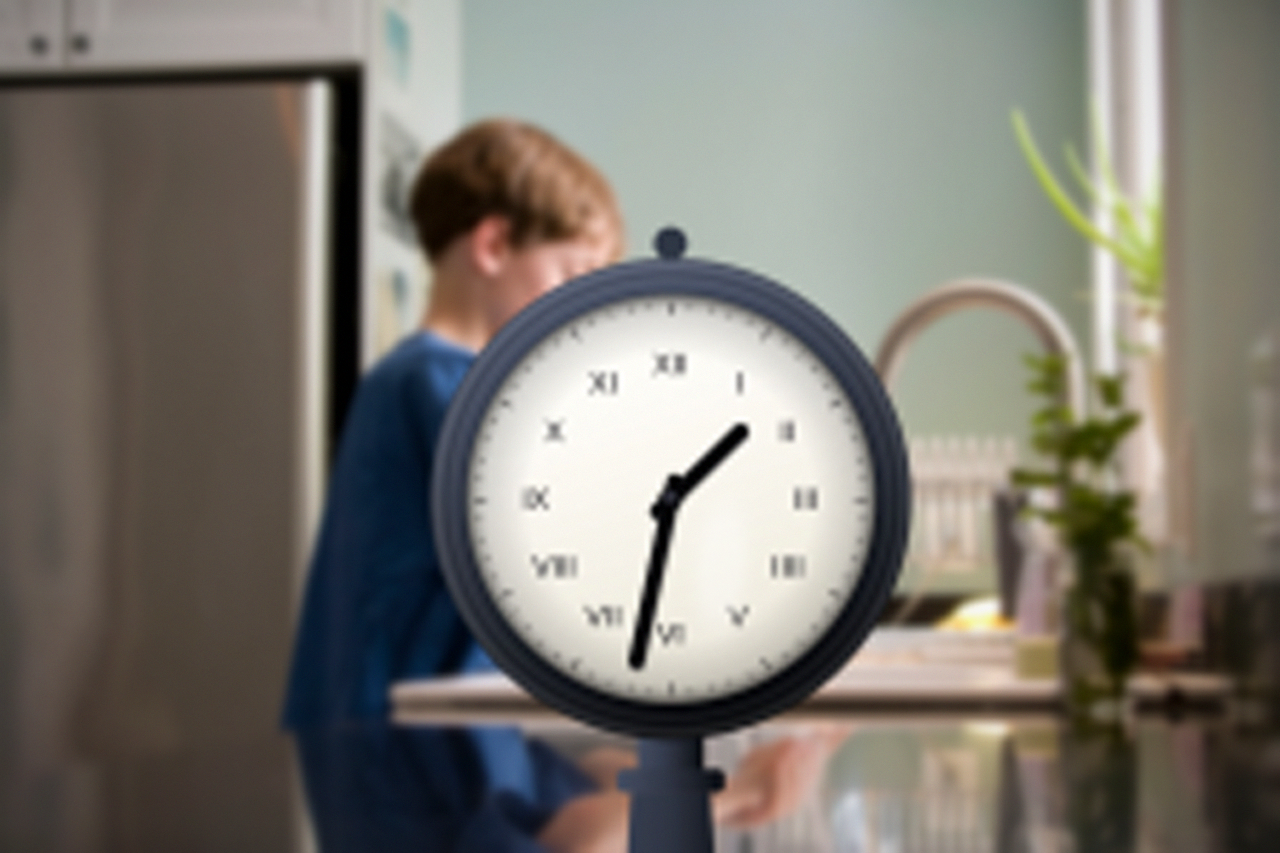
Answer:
{"hour": 1, "minute": 32}
